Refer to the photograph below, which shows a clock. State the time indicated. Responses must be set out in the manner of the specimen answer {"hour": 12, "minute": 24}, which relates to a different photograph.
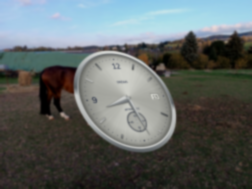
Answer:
{"hour": 8, "minute": 28}
